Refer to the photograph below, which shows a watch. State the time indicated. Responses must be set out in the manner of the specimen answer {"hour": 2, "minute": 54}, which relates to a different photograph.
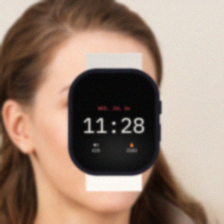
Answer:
{"hour": 11, "minute": 28}
